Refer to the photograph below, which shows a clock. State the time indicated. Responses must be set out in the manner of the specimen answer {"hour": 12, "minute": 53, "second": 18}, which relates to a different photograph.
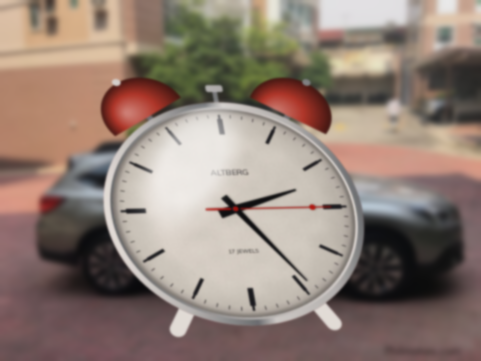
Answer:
{"hour": 2, "minute": 24, "second": 15}
